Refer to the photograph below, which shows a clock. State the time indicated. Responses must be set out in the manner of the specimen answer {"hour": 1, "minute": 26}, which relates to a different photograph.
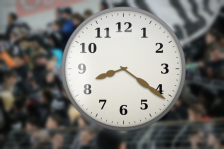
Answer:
{"hour": 8, "minute": 21}
